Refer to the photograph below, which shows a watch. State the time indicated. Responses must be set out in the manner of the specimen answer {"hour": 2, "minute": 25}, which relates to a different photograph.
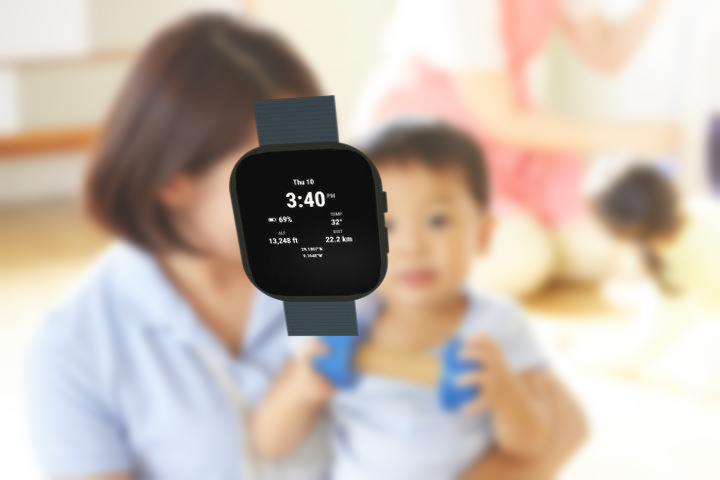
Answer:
{"hour": 3, "minute": 40}
